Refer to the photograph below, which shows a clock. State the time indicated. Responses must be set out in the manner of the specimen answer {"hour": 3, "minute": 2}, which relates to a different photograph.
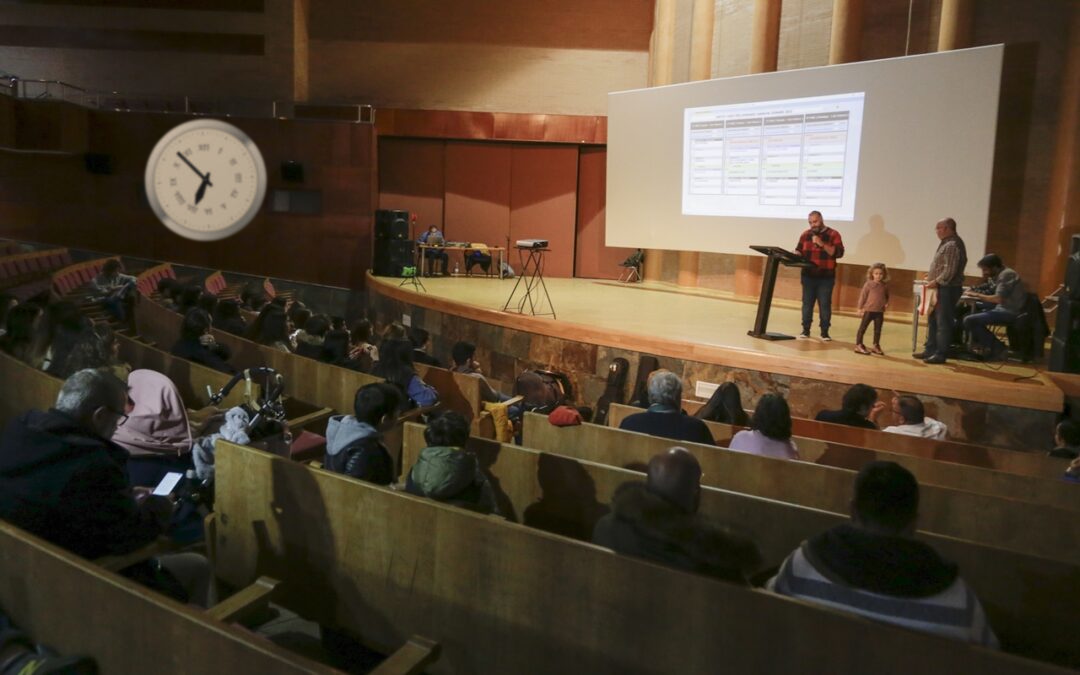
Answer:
{"hour": 6, "minute": 53}
